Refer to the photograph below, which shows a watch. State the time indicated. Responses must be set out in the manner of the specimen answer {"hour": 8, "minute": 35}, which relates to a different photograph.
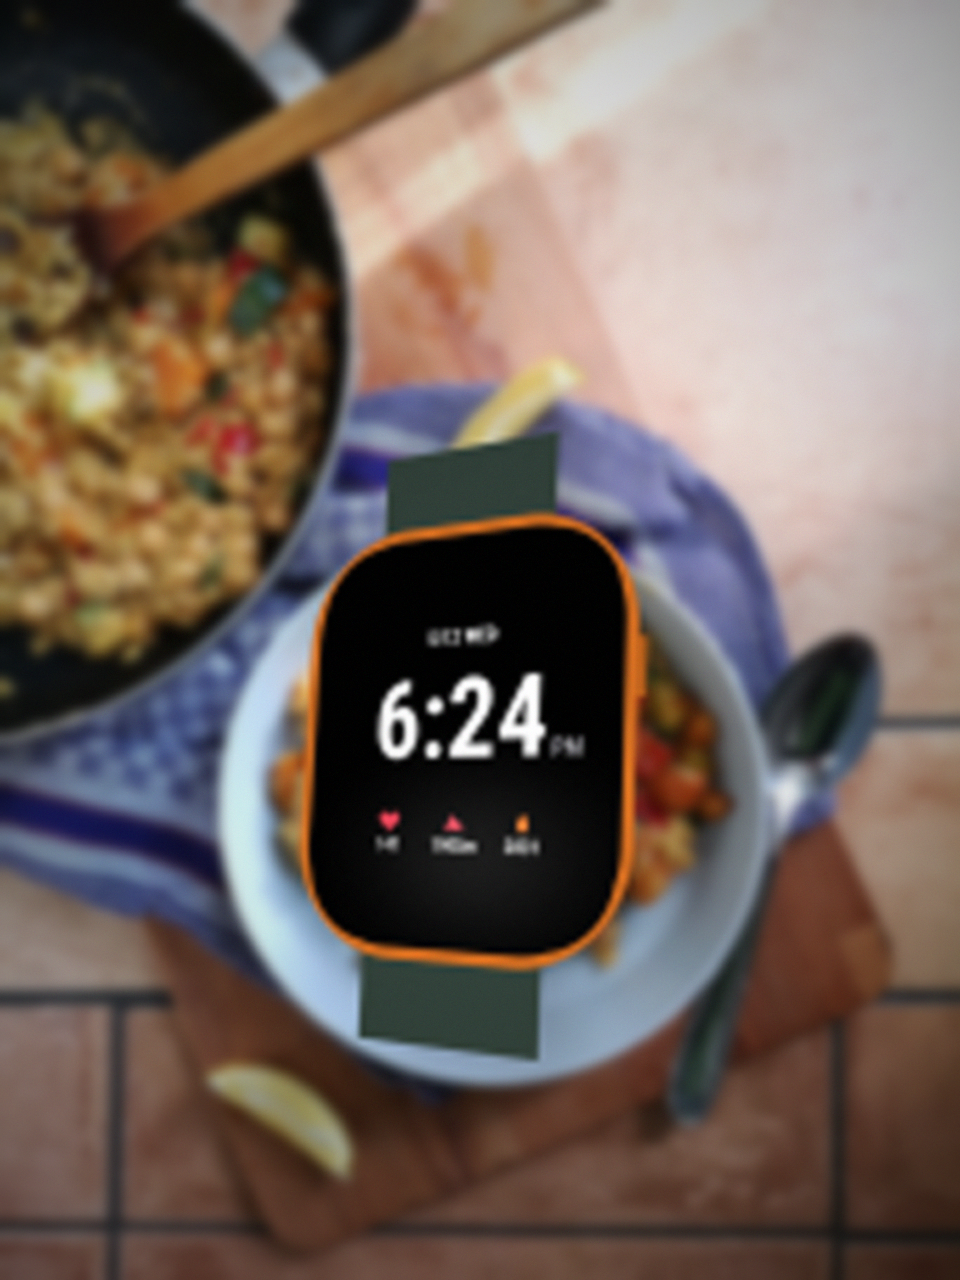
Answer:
{"hour": 6, "minute": 24}
